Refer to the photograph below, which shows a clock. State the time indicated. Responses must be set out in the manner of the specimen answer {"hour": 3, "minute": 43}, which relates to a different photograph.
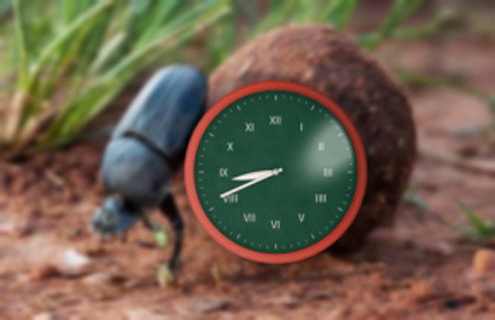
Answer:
{"hour": 8, "minute": 41}
